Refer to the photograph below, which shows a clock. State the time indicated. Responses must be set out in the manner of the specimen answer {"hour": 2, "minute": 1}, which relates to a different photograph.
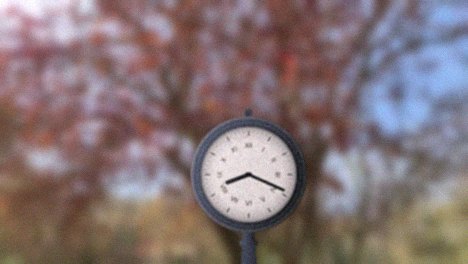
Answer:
{"hour": 8, "minute": 19}
